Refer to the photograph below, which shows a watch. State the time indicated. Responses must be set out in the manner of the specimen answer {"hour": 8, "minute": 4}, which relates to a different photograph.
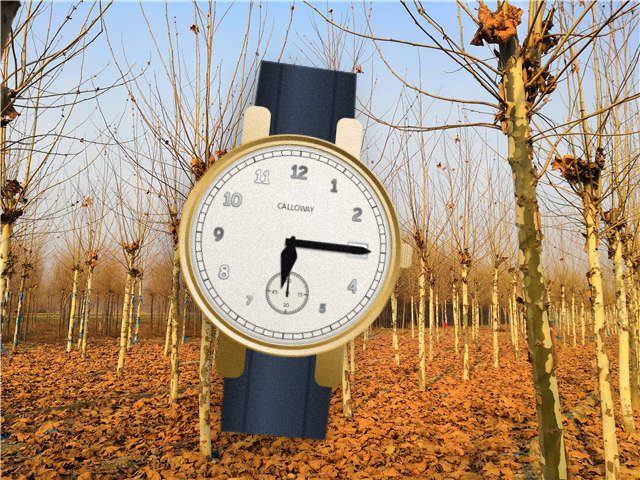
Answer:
{"hour": 6, "minute": 15}
